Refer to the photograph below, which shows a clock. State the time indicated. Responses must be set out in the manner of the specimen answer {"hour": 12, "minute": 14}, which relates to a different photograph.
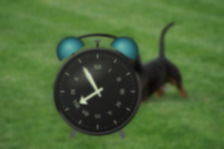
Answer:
{"hour": 7, "minute": 55}
